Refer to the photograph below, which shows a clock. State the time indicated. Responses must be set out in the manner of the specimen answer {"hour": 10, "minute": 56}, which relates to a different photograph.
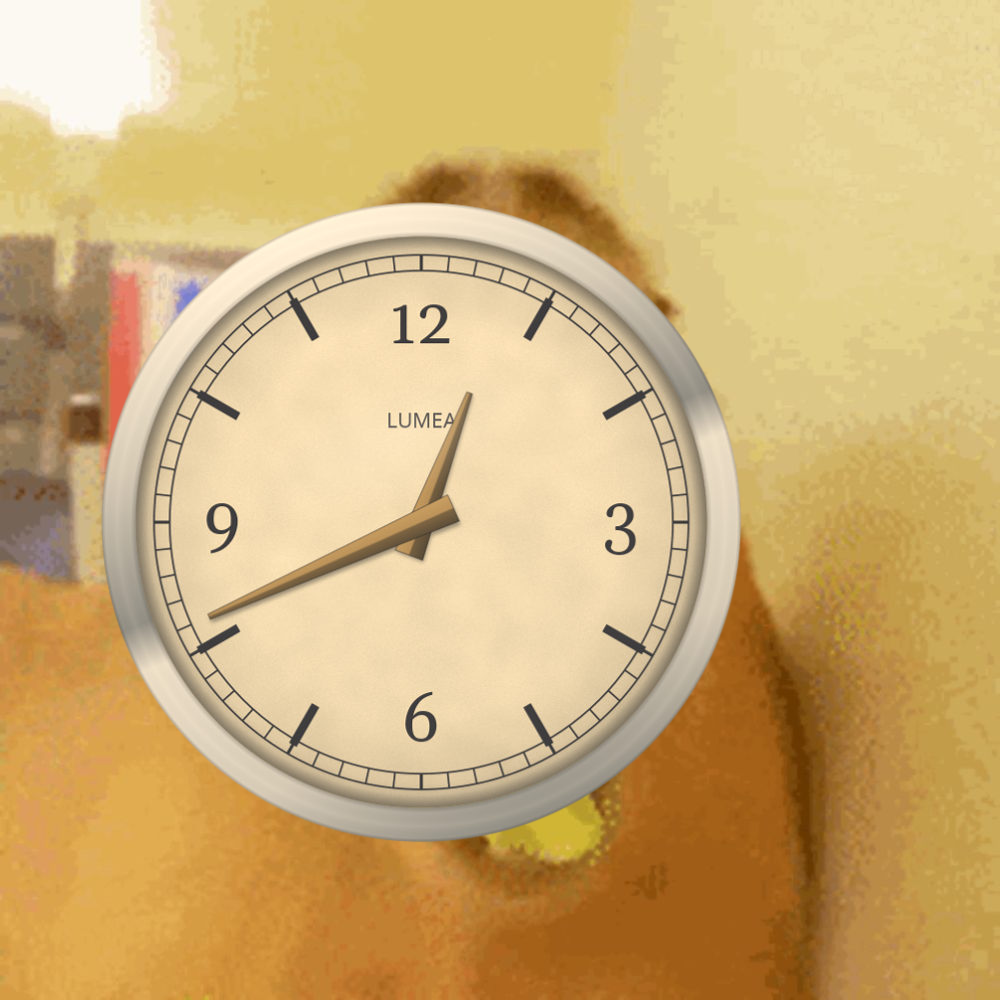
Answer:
{"hour": 12, "minute": 41}
